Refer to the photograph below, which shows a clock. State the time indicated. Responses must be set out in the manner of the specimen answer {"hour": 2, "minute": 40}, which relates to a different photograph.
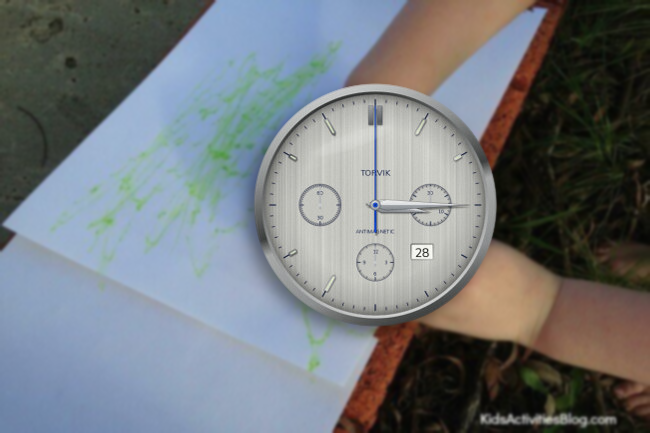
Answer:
{"hour": 3, "minute": 15}
